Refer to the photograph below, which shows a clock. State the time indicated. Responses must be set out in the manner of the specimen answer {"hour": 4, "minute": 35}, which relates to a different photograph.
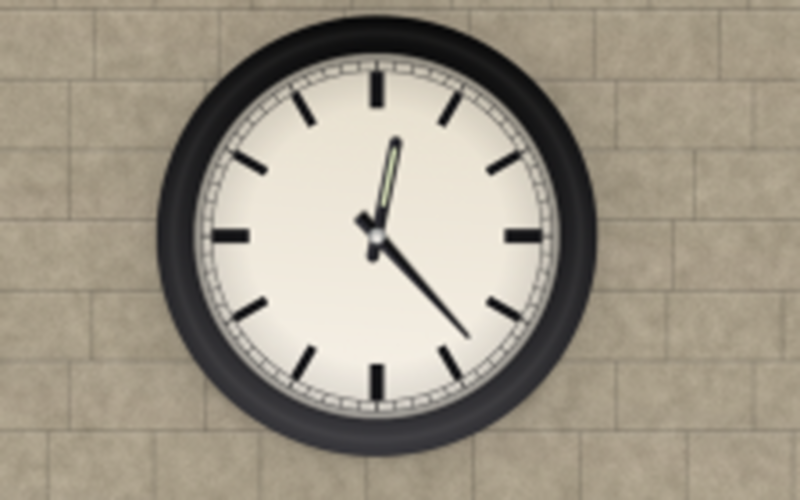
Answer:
{"hour": 12, "minute": 23}
